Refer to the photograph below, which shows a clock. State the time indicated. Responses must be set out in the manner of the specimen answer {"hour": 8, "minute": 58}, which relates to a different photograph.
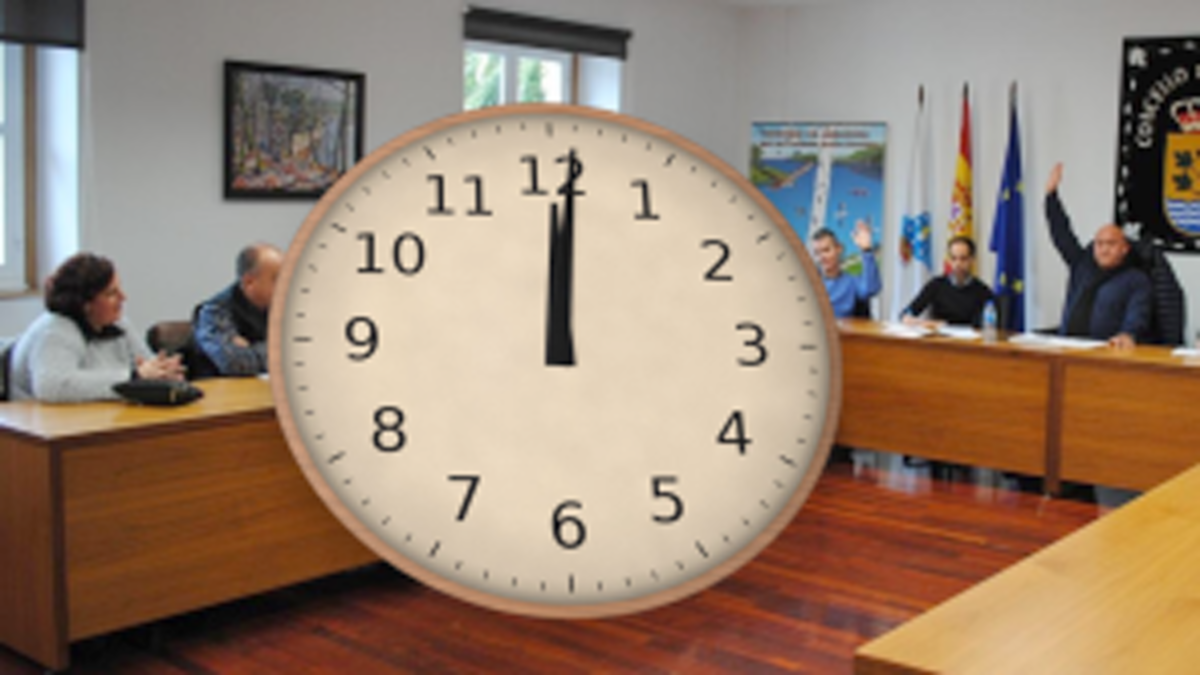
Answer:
{"hour": 12, "minute": 1}
